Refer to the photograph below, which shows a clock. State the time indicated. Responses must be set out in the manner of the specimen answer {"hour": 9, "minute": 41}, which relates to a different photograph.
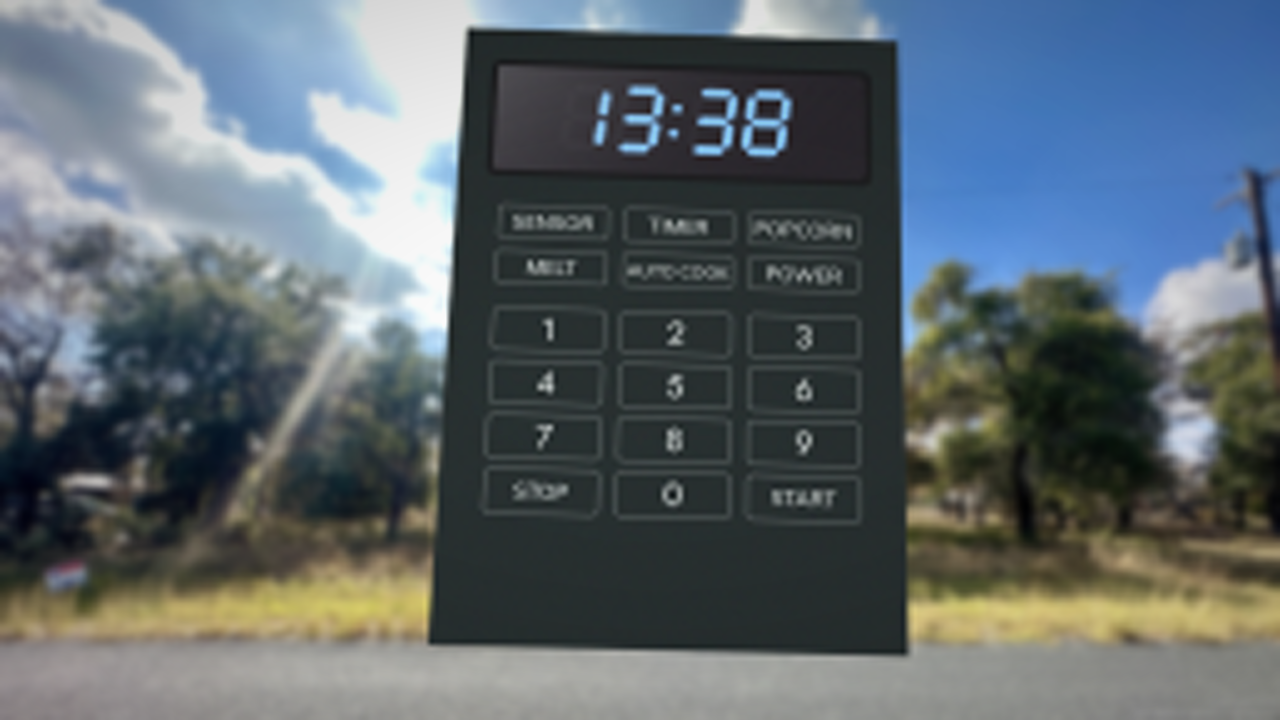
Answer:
{"hour": 13, "minute": 38}
